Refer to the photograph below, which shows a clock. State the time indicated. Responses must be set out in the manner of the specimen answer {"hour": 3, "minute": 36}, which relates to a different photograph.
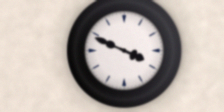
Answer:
{"hour": 3, "minute": 49}
